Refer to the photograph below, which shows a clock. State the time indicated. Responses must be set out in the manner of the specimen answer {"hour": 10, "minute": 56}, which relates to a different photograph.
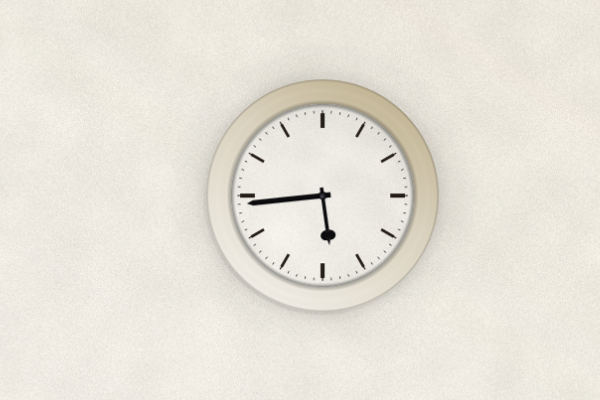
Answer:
{"hour": 5, "minute": 44}
